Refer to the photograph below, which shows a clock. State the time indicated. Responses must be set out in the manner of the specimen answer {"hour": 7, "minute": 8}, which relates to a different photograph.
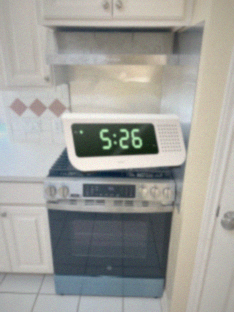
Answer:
{"hour": 5, "minute": 26}
